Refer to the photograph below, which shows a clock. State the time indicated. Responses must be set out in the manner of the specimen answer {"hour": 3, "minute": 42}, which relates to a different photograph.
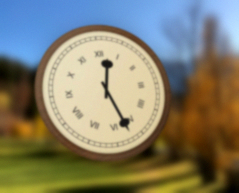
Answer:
{"hour": 12, "minute": 27}
